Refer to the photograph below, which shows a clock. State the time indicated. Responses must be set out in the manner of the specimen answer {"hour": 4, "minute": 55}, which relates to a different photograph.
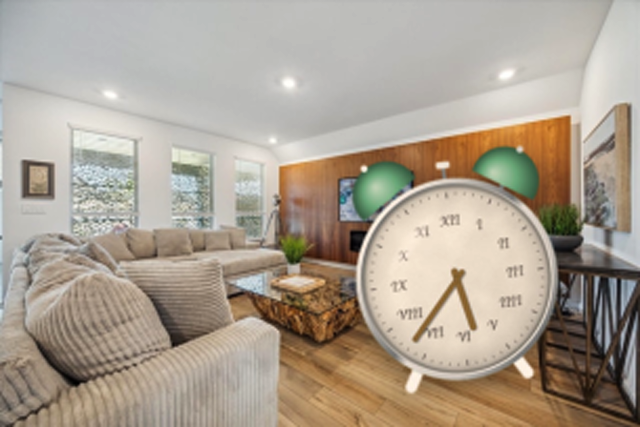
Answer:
{"hour": 5, "minute": 37}
